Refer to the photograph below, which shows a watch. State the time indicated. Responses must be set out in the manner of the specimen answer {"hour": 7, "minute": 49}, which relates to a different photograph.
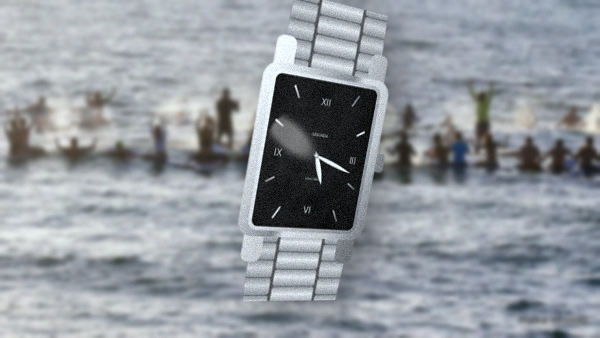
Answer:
{"hour": 5, "minute": 18}
